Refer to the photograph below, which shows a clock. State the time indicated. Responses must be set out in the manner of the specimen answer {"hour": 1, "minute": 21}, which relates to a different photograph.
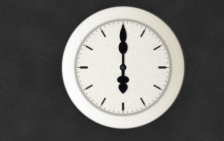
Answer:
{"hour": 6, "minute": 0}
